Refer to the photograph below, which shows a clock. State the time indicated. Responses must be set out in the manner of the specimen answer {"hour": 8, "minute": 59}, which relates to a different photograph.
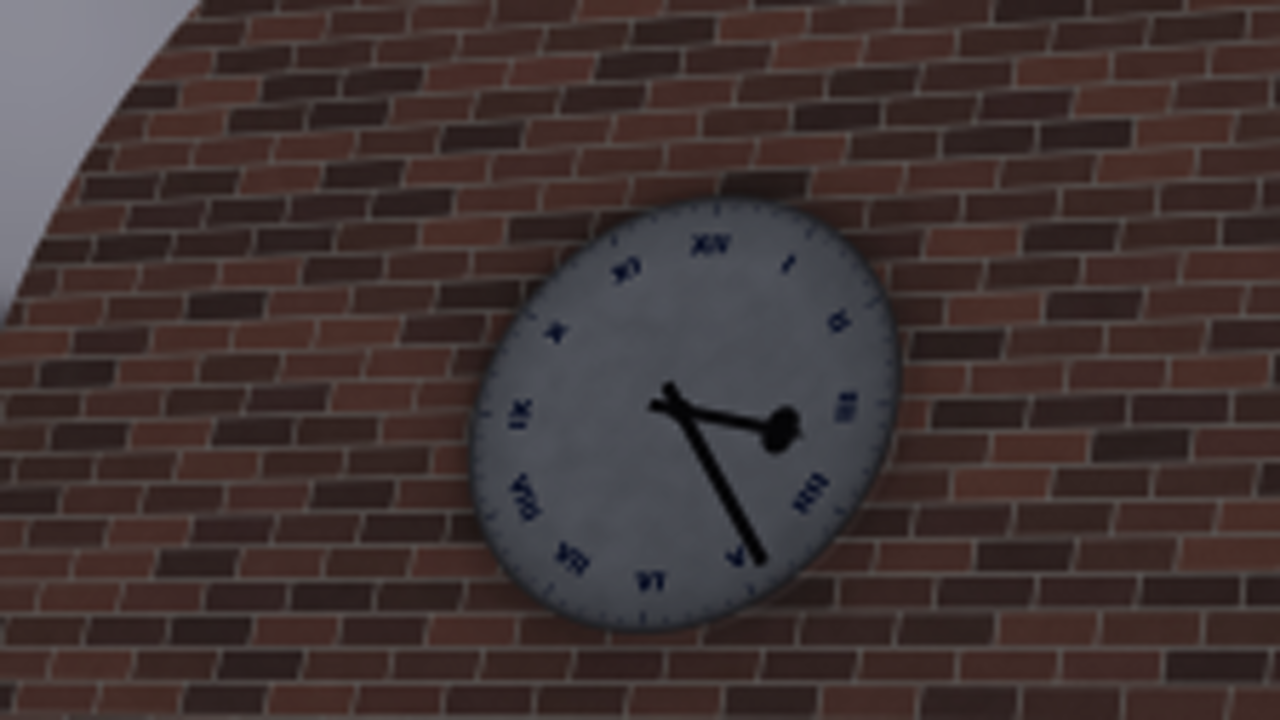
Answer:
{"hour": 3, "minute": 24}
